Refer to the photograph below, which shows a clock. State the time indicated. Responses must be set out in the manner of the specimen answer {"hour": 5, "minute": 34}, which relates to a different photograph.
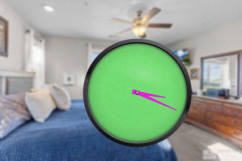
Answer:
{"hour": 3, "minute": 19}
